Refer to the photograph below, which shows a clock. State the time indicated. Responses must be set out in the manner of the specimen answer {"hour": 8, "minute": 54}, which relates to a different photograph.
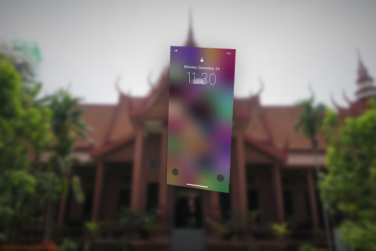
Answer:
{"hour": 11, "minute": 30}
